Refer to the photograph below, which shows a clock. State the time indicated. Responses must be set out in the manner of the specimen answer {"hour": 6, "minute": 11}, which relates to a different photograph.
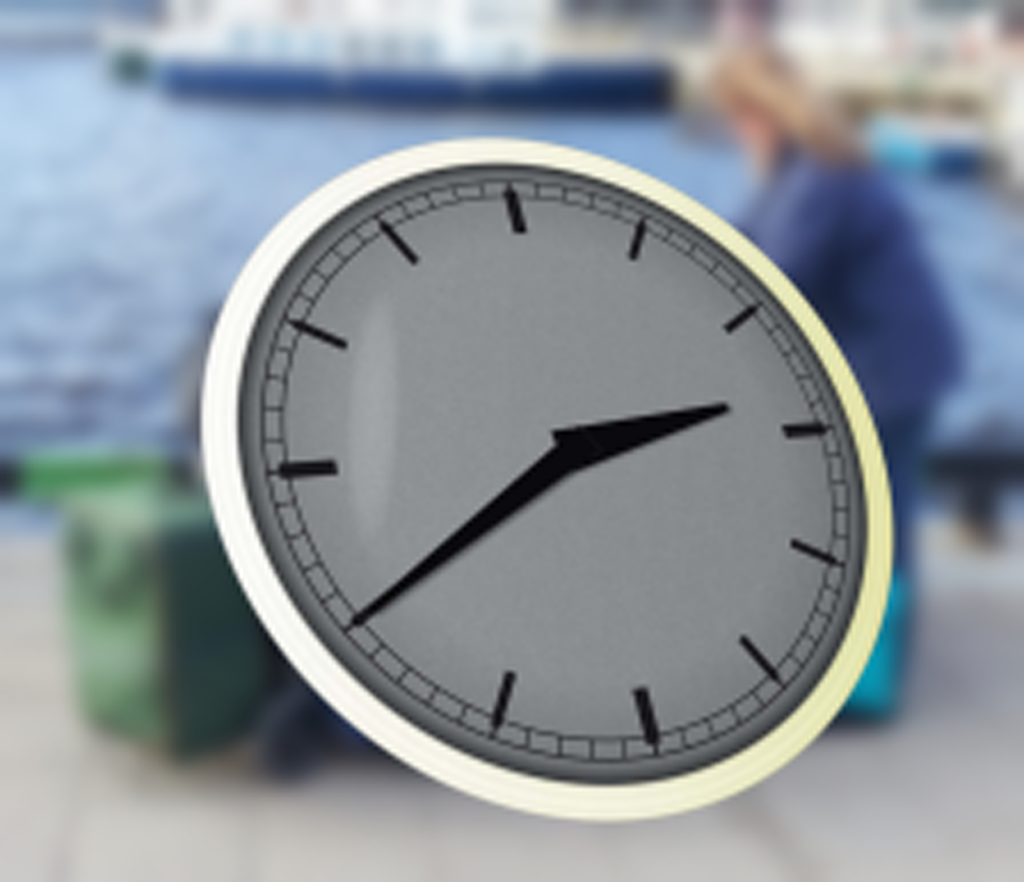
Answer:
{"hour": 2, "minute": 40}
